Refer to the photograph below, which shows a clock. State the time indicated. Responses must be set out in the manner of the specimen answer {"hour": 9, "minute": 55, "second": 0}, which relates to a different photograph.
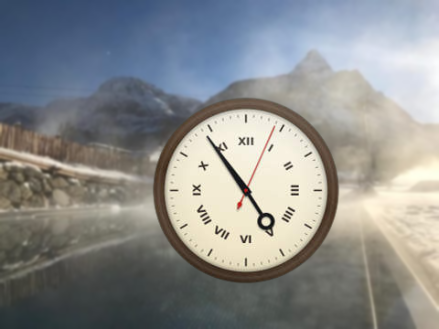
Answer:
{"hour": 4, "minute": 54, "second": 4}
